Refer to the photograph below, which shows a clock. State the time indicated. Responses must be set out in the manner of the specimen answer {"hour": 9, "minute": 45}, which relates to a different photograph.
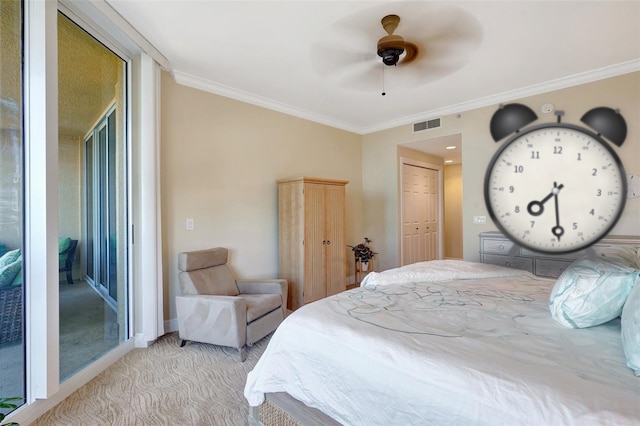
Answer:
{"hour": 7, "minute": 29}
